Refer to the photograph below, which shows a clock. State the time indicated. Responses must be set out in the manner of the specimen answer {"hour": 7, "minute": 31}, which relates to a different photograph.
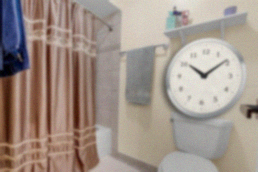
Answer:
{"hour": 10, "minute": 9}
